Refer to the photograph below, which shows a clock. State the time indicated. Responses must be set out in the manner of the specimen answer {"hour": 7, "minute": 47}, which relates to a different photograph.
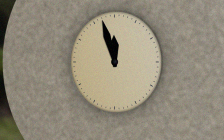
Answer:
{"hour": 11, "minute": 57}
